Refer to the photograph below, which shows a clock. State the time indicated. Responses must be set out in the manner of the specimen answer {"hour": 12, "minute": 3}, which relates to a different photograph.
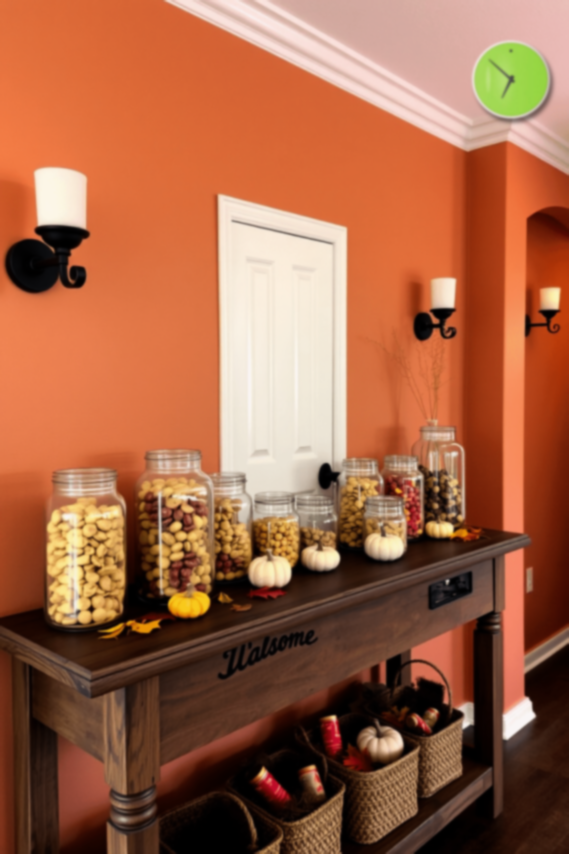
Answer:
{"hour": 6, "minute": 52}
